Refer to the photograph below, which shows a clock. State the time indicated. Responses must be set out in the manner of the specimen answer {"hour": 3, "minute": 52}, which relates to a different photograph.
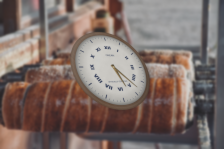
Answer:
{"hour": 5, "minute": 23}
